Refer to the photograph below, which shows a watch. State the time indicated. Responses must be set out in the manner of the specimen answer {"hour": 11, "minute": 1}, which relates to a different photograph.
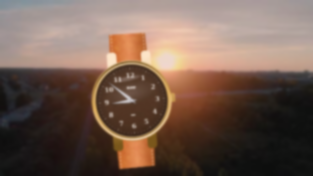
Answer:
{"hour": 8, "minute": 52}
